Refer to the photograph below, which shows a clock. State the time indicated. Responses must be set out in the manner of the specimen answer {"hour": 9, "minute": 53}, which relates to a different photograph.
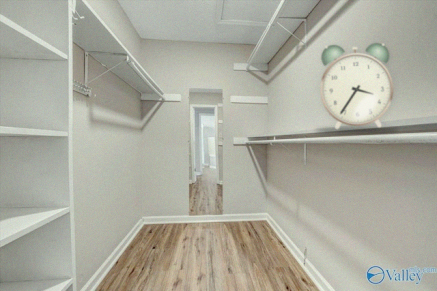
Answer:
{"hour": 3, "minute": 36}
